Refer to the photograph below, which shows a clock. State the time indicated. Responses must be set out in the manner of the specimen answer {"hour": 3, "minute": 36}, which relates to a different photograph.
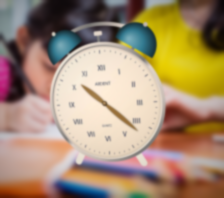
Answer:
{"hour": 10, "minute": 22}
